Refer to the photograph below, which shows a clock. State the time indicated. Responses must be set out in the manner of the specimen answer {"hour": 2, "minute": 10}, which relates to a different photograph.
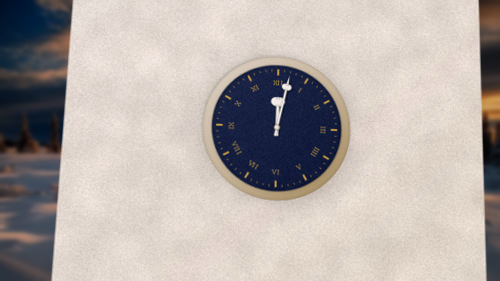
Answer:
{"hour": 12, "minute": 2}
